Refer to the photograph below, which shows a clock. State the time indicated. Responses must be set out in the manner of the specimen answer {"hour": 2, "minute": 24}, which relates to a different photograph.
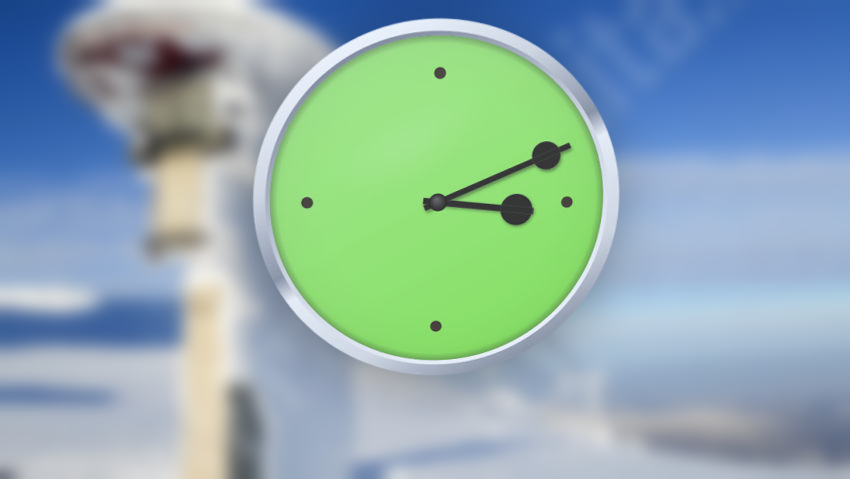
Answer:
{"hour": 3, "minute": 11}
